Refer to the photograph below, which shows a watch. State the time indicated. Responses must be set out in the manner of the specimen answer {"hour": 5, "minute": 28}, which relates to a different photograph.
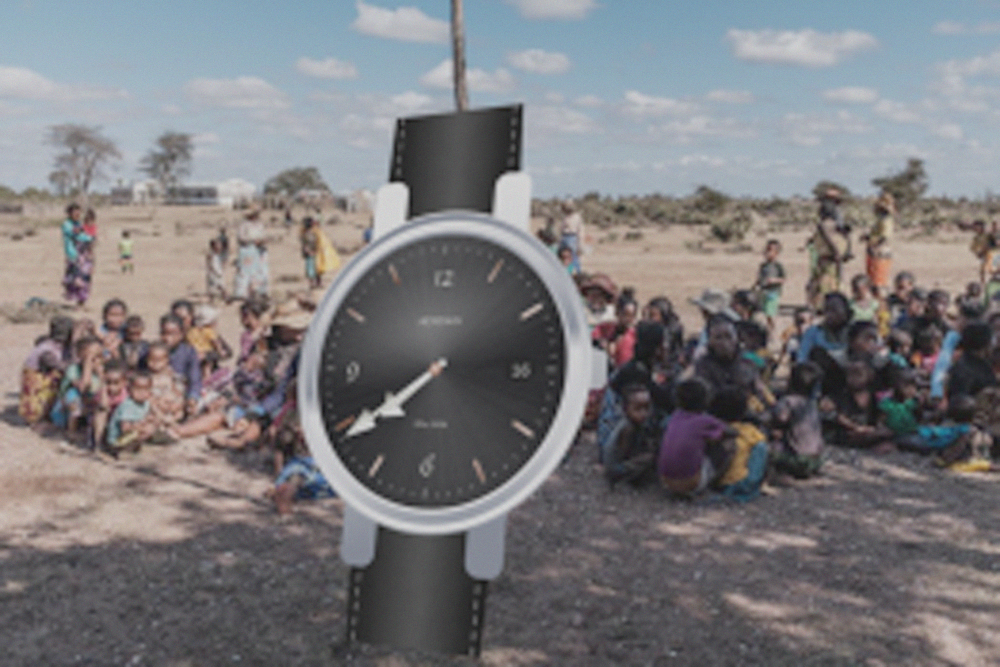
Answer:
{"hour": 7, "minute": 39}
